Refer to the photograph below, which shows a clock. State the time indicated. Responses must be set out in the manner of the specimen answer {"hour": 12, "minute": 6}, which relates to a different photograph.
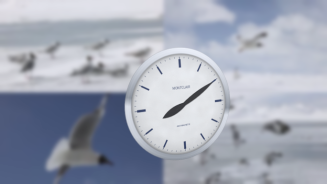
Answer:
{"hour": 8, "minute": 10}
